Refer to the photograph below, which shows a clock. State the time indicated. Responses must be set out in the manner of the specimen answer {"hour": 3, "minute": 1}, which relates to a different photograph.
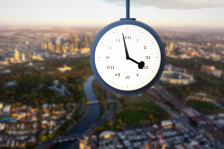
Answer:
{"hour": 3, "minute": 58}
